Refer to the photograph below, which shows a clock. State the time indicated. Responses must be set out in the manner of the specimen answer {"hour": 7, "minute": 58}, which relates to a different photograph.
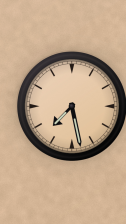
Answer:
{"hour": 7, "minute": 28}
